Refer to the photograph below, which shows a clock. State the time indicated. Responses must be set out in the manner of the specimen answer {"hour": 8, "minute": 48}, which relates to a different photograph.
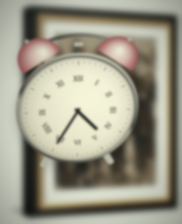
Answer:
{"hour": 4, "minute": 35}
